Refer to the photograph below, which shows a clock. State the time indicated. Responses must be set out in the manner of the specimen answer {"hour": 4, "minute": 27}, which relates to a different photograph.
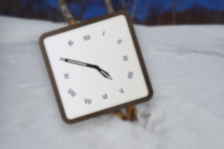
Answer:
{"hour": 4, "minute": 50}
